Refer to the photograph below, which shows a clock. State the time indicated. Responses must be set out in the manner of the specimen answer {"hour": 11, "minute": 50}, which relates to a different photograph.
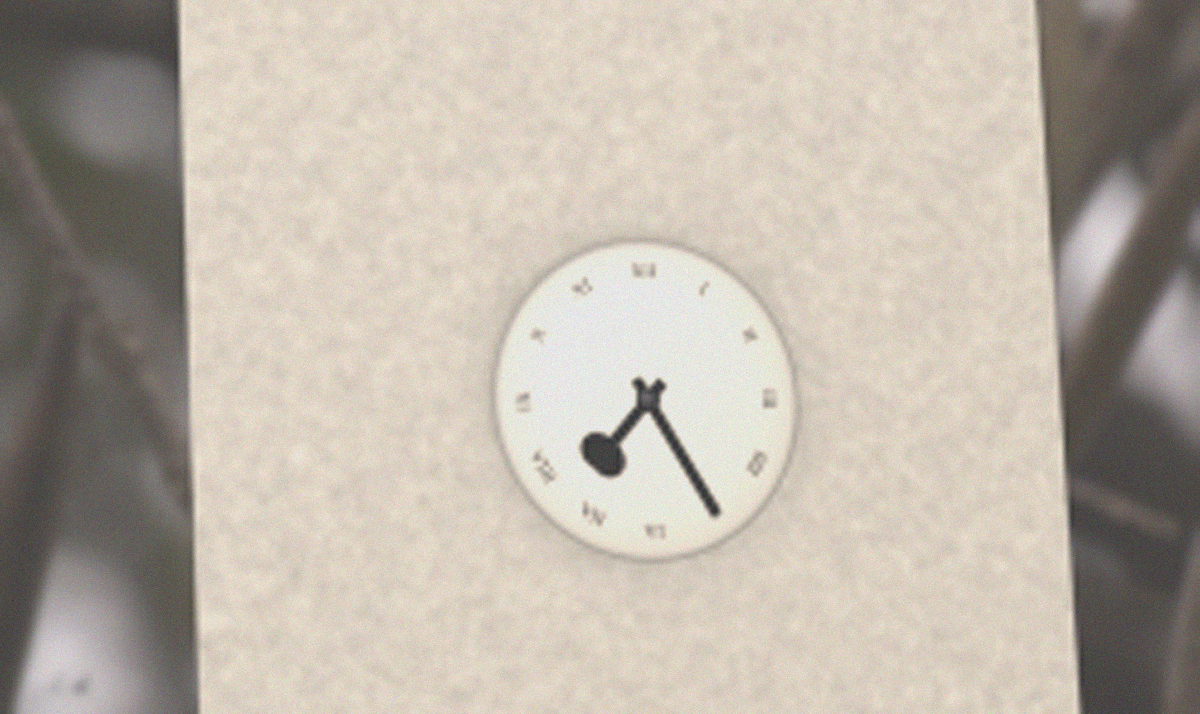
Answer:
{"hour": 7, "minute": 25}
